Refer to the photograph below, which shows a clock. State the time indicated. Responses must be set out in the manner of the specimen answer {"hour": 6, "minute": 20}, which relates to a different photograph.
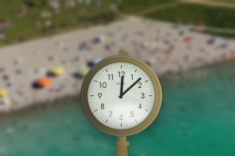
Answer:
{"hour": 12, "minute": 8}
